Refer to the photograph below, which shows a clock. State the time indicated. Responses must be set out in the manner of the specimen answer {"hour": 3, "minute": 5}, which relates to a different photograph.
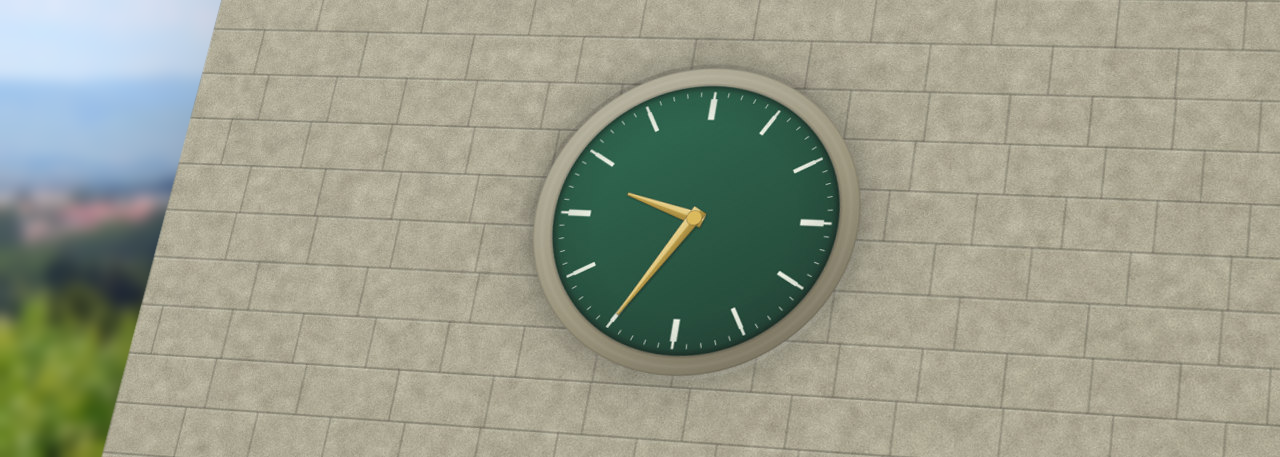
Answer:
{"hour": 9, "minute": 35}
